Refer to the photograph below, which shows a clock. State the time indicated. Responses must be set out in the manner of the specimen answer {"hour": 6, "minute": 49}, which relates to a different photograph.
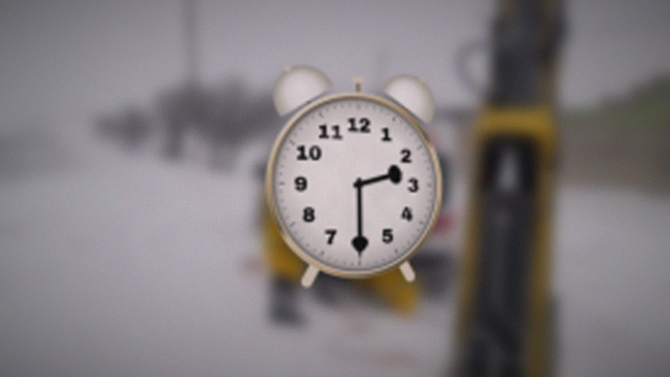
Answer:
{"hour": 2, "minute": 30}
